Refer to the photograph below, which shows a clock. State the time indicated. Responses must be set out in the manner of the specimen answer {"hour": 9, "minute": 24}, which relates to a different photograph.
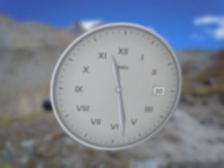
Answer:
{"hour": 11, "minute": 28}
